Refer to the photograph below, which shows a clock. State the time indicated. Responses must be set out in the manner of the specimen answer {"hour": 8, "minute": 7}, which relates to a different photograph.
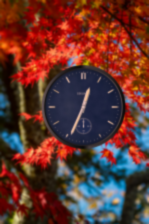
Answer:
{"hour": 12, "minute": 34}
